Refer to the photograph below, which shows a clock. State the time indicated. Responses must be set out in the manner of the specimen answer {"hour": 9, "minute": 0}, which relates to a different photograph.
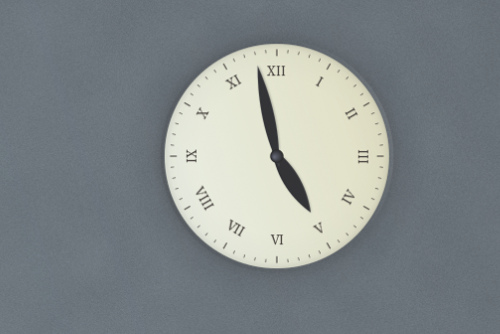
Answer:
{"hour": 4, "minute": 58}
